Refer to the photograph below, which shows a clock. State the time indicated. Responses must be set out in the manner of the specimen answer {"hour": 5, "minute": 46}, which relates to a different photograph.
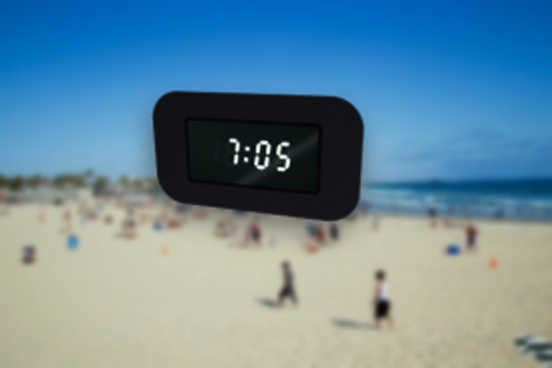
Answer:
{"hour": 7, "minute": 5}
